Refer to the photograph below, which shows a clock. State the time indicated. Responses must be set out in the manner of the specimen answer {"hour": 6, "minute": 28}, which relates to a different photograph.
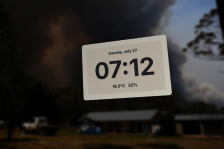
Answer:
{"hour": 7, "minute": 12}
